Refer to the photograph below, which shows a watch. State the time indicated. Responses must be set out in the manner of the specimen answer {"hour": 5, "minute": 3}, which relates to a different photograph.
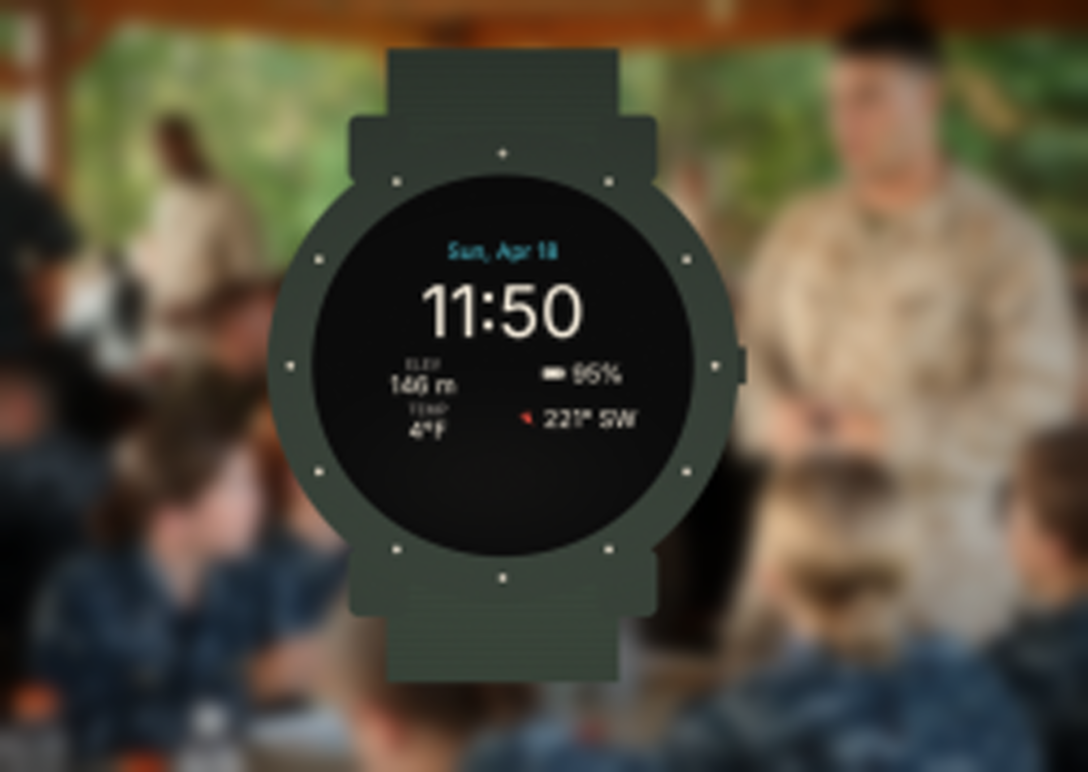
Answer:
{"hour": 11, "minute": 50}
